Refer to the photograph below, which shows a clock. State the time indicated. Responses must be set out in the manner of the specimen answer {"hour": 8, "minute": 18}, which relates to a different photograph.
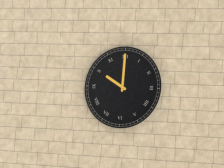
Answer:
{"hour": 10, "minute": 0}
